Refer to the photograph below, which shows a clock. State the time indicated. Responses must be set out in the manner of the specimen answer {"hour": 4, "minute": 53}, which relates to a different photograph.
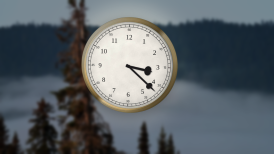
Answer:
{"hour": 3, "minute": 22}
